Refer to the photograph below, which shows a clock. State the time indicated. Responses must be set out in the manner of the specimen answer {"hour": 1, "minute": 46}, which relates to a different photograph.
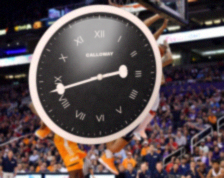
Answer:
{"hour": 2, "minute": 43}
